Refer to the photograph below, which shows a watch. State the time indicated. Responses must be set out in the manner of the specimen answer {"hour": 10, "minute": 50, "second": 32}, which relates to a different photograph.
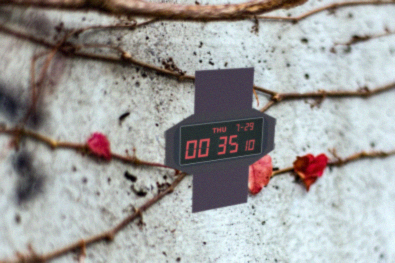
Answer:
{"hour": 0, "minute": 35, "second": 10}
